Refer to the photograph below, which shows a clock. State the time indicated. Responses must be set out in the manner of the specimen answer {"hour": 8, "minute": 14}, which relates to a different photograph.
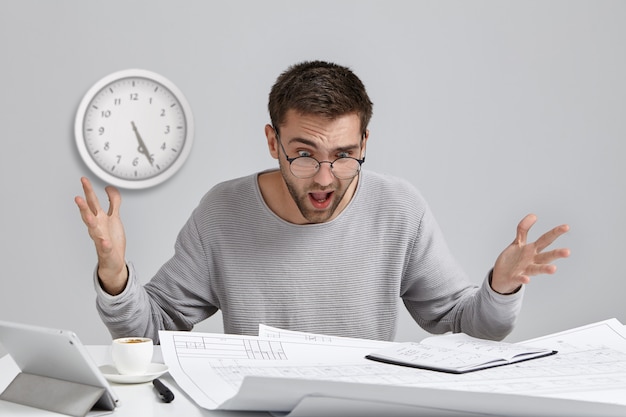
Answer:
{"hour": 5, "minute": 26}
